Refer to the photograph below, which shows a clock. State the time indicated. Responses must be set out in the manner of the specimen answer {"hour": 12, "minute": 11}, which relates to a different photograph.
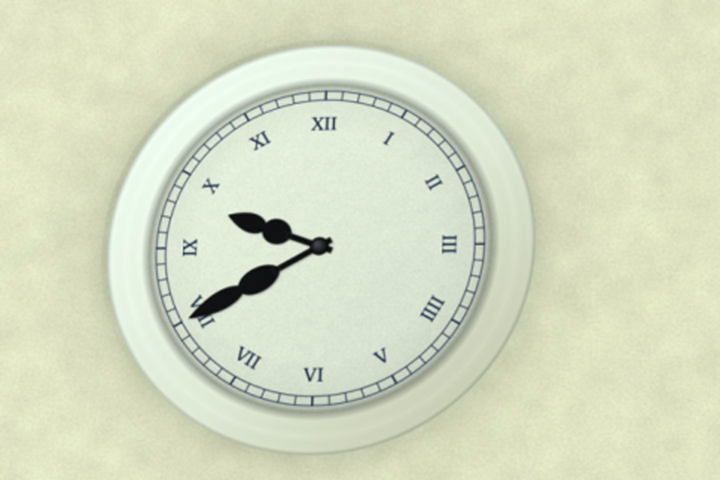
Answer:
{"hour": 9, "minute": 40}
